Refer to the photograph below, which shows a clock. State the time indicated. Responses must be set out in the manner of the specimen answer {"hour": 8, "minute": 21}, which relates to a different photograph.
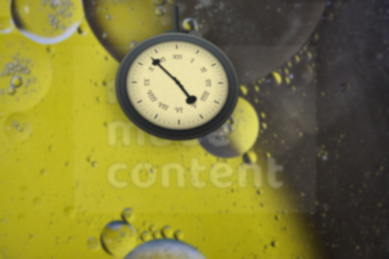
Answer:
{"hour": 4, "minute": 53}
